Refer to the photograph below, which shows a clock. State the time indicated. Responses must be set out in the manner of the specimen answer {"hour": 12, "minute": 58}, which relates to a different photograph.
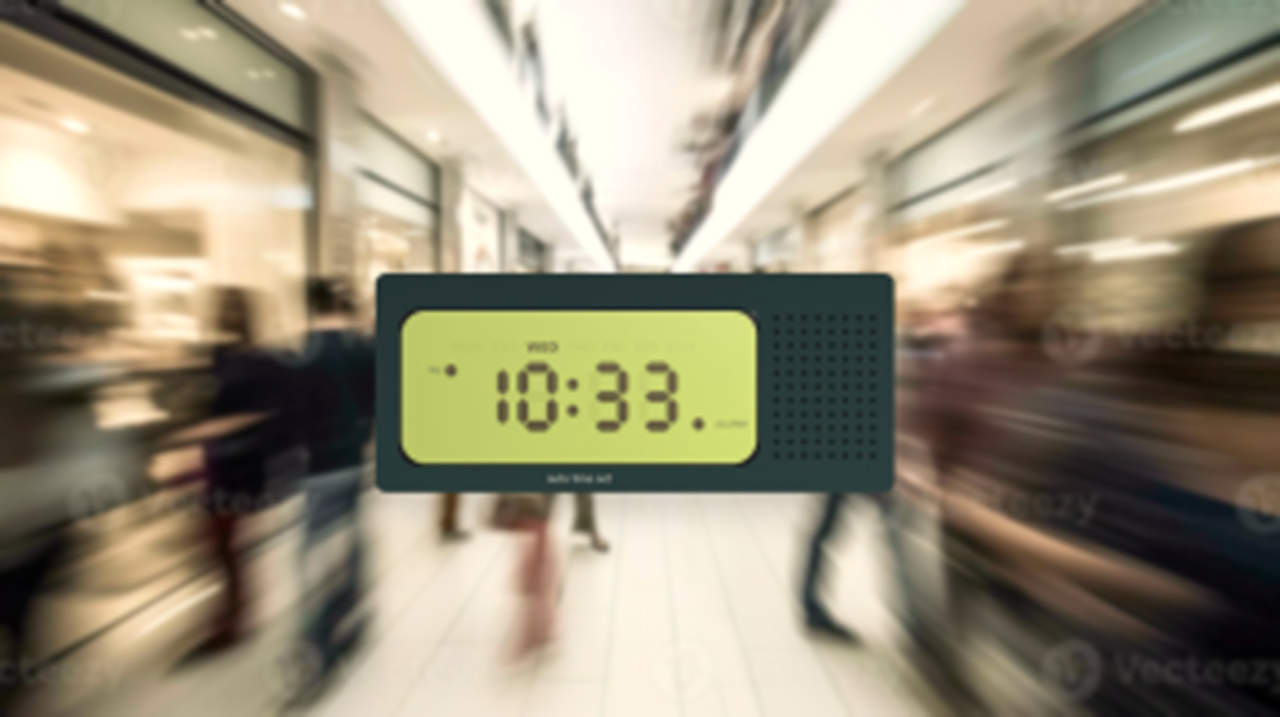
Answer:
{"hour": 10, "minute": 33}
